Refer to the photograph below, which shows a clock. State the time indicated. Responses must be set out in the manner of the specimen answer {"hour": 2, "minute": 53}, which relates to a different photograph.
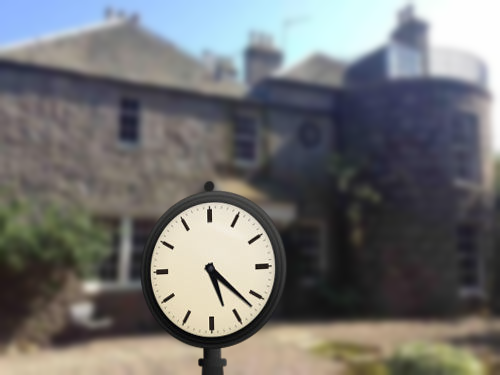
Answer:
{"hour": 5, "minute": 22}
